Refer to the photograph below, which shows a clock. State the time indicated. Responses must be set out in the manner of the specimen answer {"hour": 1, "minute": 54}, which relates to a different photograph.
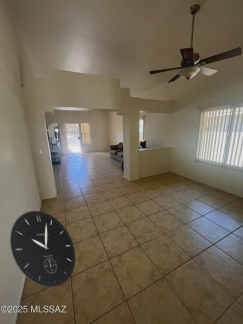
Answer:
{"hour": 10, "minute": 3}
